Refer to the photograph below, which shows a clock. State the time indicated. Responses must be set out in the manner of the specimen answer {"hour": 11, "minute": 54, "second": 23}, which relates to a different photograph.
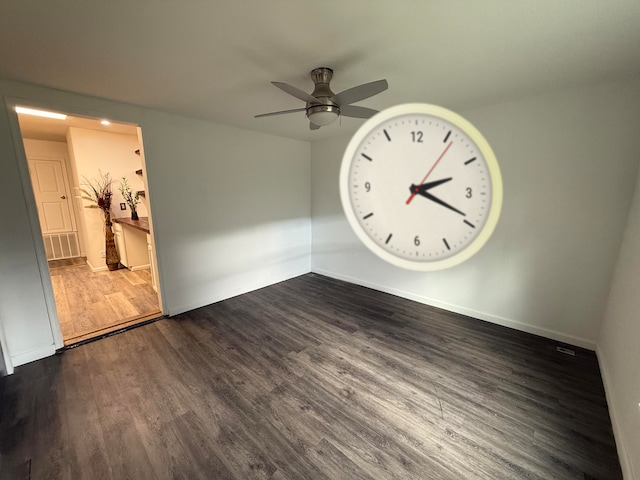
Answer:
{"hour": 2, "minute": 19, "second": 6}
